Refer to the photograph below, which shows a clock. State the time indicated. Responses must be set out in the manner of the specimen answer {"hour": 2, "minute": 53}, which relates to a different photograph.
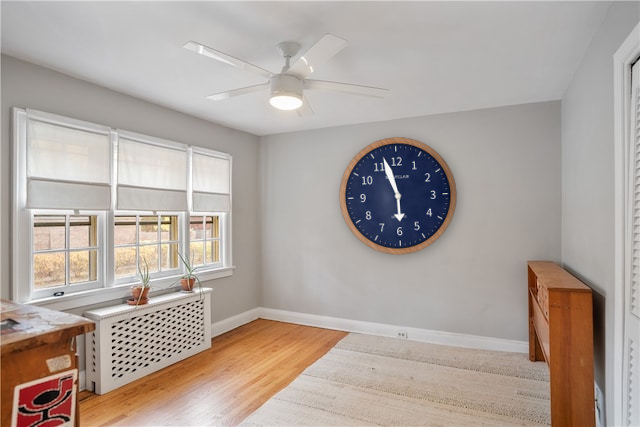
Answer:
{"hour": 5, "minute": 57}
